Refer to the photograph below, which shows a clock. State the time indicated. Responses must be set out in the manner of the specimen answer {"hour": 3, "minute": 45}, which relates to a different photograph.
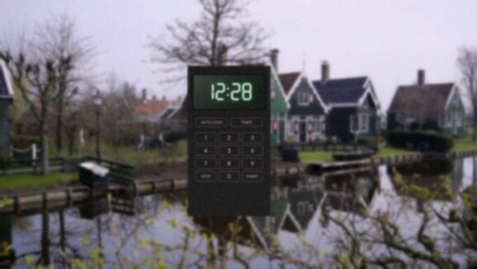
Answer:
{"hour": 12, "minute": 28}
